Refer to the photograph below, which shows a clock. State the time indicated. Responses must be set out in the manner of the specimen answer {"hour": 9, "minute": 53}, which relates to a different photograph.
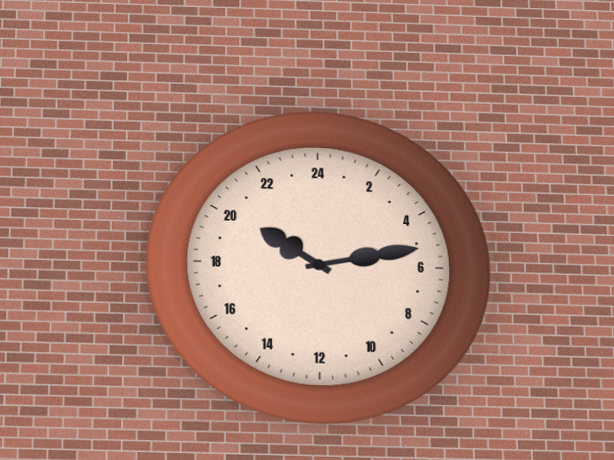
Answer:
{"hour": 20, "minute": 13}
